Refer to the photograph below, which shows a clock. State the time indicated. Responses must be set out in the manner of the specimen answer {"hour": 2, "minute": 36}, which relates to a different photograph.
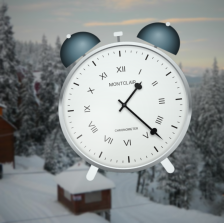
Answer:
{"hour": 1, "minute": 23}
